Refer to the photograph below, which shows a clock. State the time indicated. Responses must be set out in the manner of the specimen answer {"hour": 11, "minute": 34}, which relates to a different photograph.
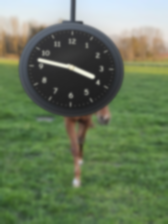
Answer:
{"hour": 3, "minute": 47}
